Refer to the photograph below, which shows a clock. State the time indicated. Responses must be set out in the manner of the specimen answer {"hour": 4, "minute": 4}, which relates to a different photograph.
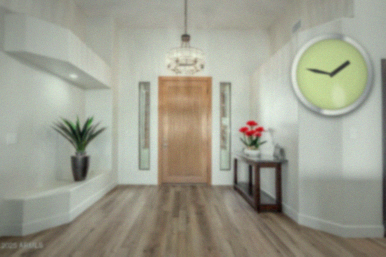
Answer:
{"hour": 1, "minute": 47}
